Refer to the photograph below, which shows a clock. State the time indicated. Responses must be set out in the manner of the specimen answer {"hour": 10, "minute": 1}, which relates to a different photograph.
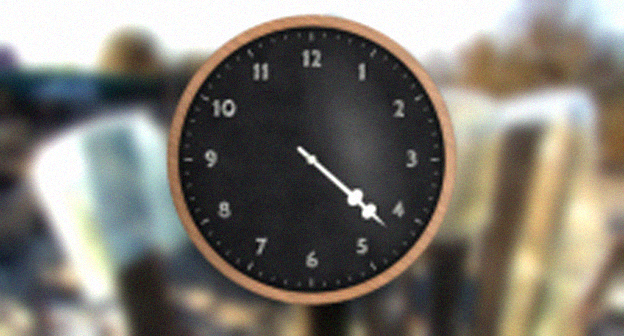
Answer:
{"hour": 4, "minute": 22}
